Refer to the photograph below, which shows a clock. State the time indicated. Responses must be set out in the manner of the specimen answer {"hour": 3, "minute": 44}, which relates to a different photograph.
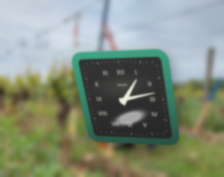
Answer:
{"hour": 1, "minute": 13}
